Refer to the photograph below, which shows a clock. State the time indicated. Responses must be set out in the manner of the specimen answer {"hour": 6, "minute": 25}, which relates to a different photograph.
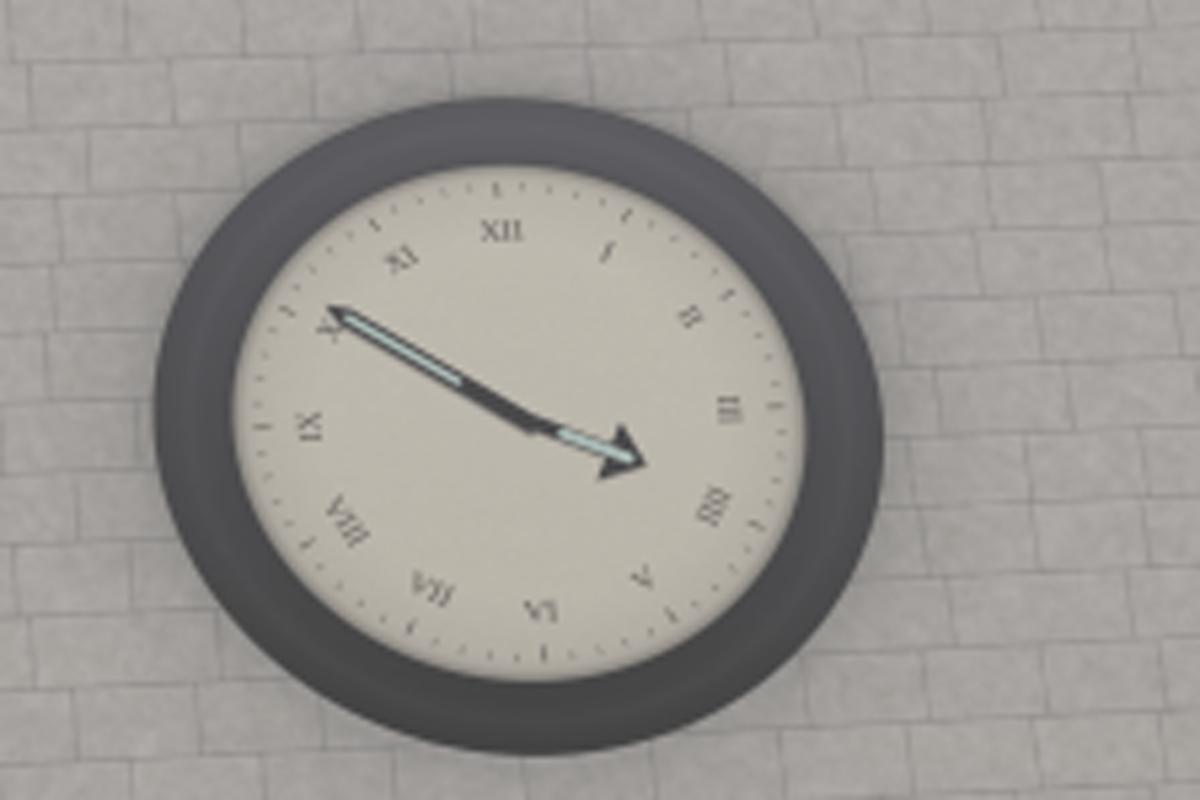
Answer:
{"hour": 3, "minute": 51}
